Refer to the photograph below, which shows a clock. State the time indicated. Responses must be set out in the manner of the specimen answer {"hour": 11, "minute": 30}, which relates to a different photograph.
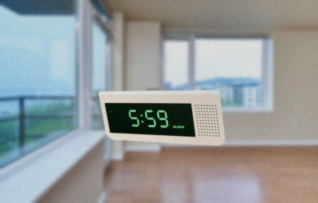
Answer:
{"hour": 5, "minute": 59}
